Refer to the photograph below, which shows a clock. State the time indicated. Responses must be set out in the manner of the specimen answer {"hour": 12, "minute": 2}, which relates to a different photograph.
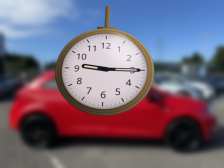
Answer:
{"hour": 9, "minute": 15}
